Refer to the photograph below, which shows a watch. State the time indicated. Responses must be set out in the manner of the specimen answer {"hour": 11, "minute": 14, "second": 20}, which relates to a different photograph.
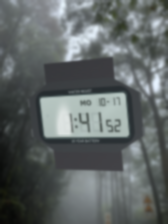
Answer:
{"hour": 1, "minute": 41, "second": 52}
